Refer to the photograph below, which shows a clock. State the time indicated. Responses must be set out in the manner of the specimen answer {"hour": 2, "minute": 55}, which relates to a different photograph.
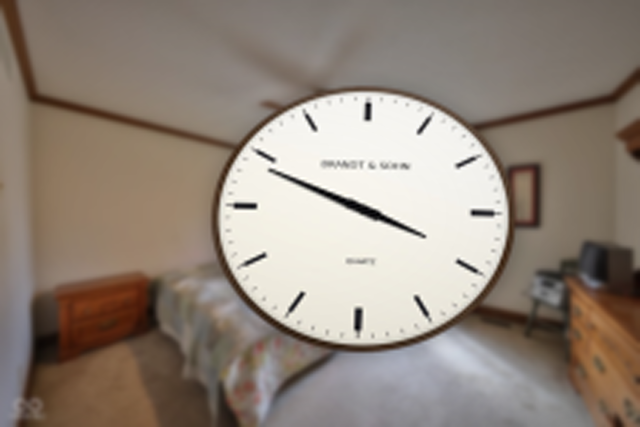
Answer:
{"hour": 3, "minute": 49}
